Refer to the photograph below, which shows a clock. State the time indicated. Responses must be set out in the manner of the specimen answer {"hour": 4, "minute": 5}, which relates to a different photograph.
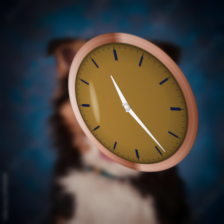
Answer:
{"hour": 11, "minute": 24}
